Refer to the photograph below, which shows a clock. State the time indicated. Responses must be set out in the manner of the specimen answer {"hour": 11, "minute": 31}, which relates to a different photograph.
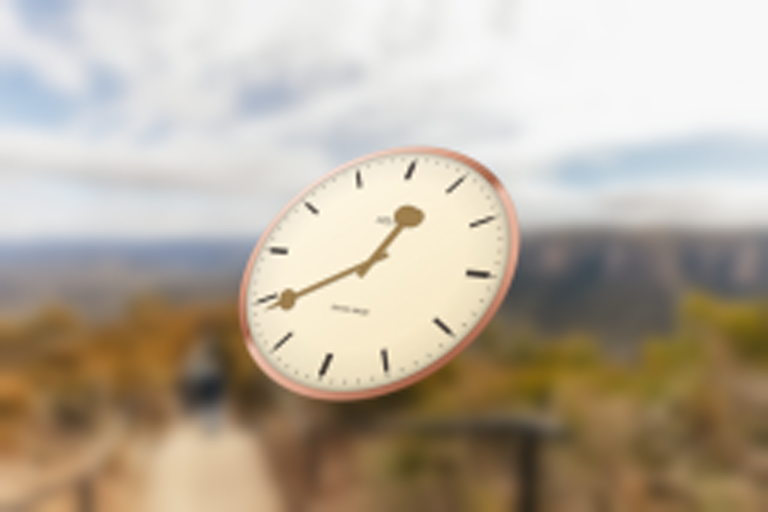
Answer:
{"hour": 12, "minute": 39}
